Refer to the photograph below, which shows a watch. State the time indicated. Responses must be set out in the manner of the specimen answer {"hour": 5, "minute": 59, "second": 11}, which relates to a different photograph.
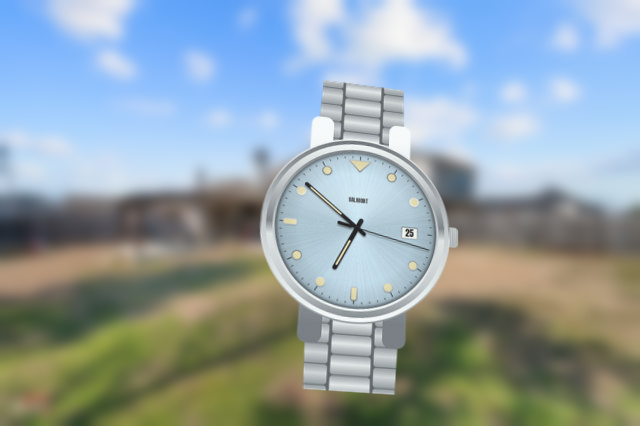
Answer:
{"hour": 6, "minute": 51, "second": 17}
